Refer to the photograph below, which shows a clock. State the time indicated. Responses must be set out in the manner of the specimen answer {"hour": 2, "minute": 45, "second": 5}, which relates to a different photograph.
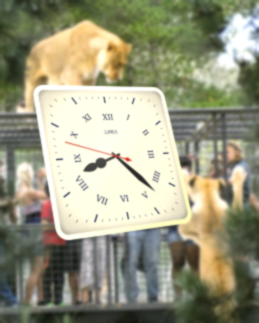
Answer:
{"hour": 8, "minute": 22, "second": 48}
